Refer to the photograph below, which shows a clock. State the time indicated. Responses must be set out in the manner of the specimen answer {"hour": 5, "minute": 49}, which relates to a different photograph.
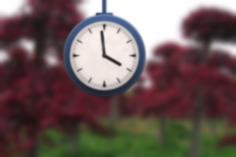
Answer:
{"hour": 3, "minute": 59}
